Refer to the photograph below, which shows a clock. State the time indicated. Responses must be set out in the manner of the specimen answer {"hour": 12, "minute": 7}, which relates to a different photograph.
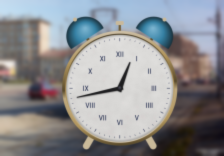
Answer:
{"hour": 12, "minute": 43}
